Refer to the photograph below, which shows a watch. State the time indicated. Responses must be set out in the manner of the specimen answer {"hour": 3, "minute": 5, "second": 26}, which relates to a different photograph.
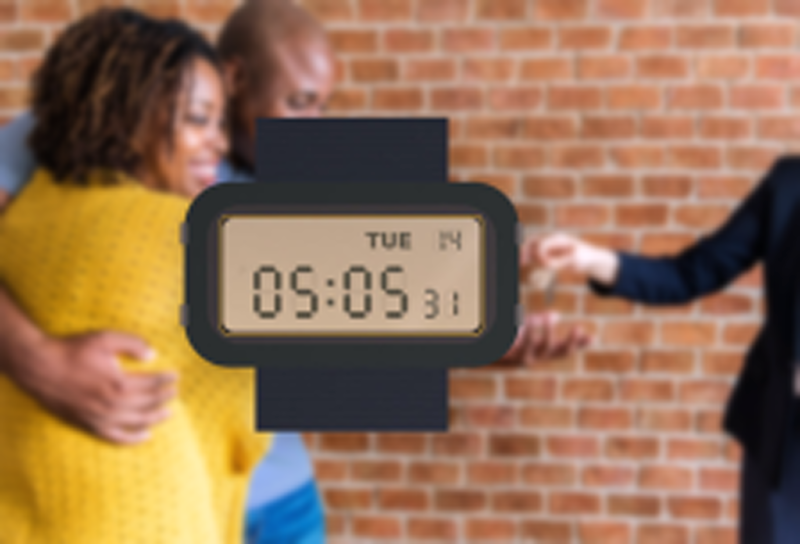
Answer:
{"hour": 5, "minute": 5, "second": 31}
